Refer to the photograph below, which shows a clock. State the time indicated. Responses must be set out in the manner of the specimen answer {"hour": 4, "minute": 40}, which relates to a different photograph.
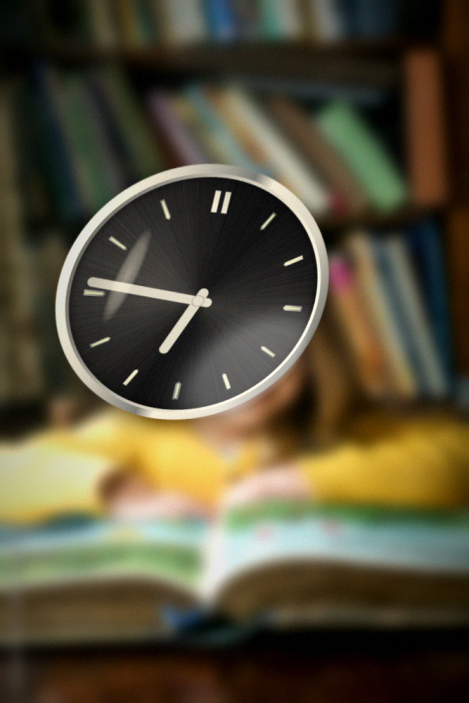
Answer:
{"hour": 6, "minute": 46}
